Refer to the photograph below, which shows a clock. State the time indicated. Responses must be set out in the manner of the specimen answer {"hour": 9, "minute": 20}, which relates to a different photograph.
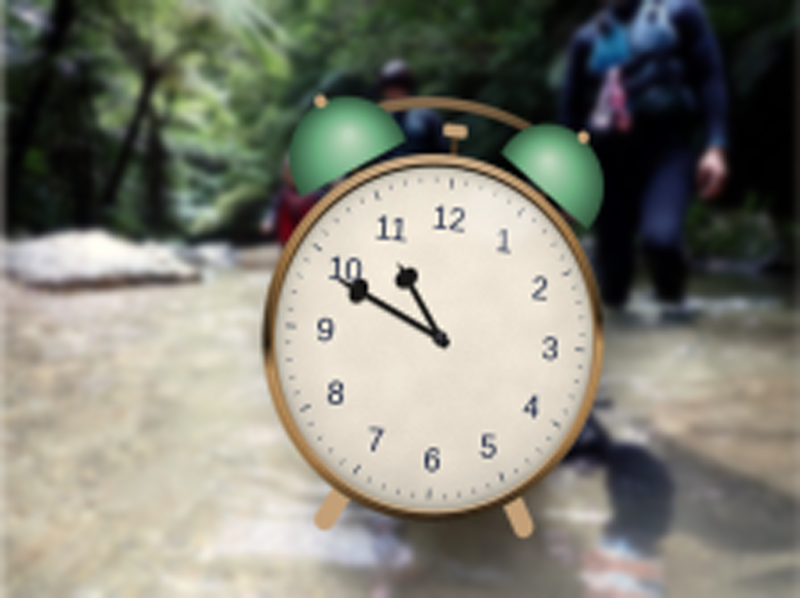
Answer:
{"hour": 10, "minute": 49}
